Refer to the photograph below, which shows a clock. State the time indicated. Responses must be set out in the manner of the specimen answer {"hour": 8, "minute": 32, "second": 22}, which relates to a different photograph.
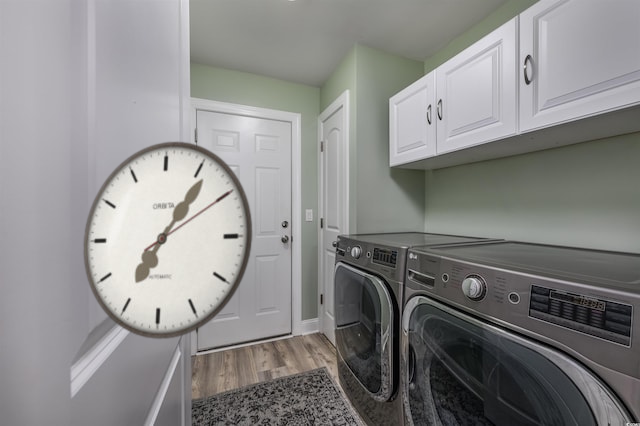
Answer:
{"hour": 7, "minute": 6, "second": 10}
